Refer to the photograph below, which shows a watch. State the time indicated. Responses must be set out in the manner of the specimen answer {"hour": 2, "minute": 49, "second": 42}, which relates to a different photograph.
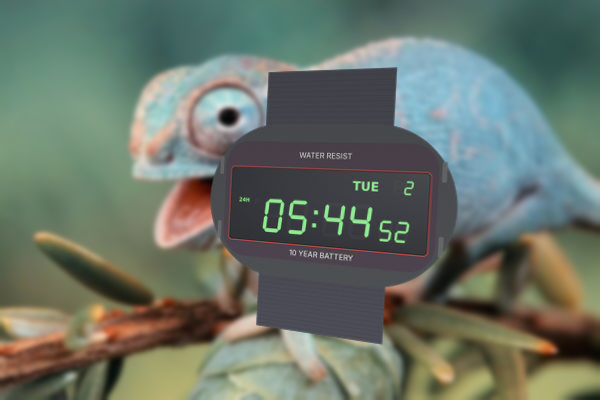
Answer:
{"hour": 5, "minute": 44, "second": 52}
